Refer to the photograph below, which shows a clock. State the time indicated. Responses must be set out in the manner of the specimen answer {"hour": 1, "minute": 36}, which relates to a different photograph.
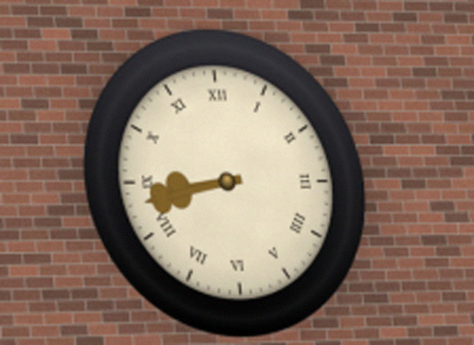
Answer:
{"hour": 8, "minute": 43}
